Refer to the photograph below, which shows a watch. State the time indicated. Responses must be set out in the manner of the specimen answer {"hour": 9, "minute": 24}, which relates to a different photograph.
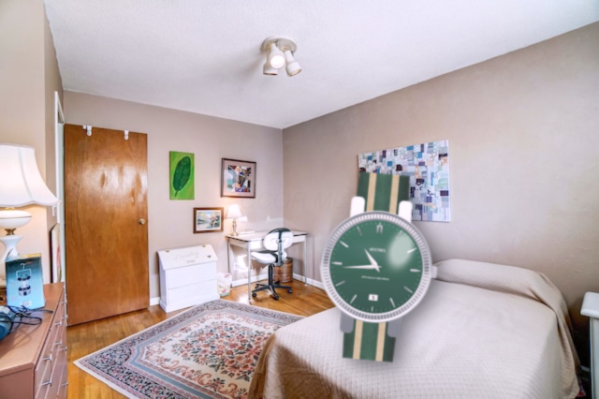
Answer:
{"hour": 10, "minute": 44}
